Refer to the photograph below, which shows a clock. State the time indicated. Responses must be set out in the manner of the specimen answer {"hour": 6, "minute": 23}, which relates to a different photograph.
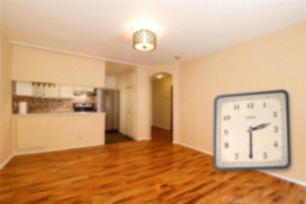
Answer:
{"hour": 2, "minute": 30}
